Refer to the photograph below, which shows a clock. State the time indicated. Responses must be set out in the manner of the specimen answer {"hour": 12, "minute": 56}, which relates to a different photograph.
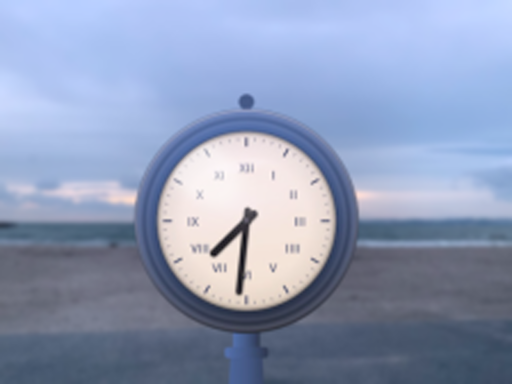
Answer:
{"hour": 7, "minute": 31}
